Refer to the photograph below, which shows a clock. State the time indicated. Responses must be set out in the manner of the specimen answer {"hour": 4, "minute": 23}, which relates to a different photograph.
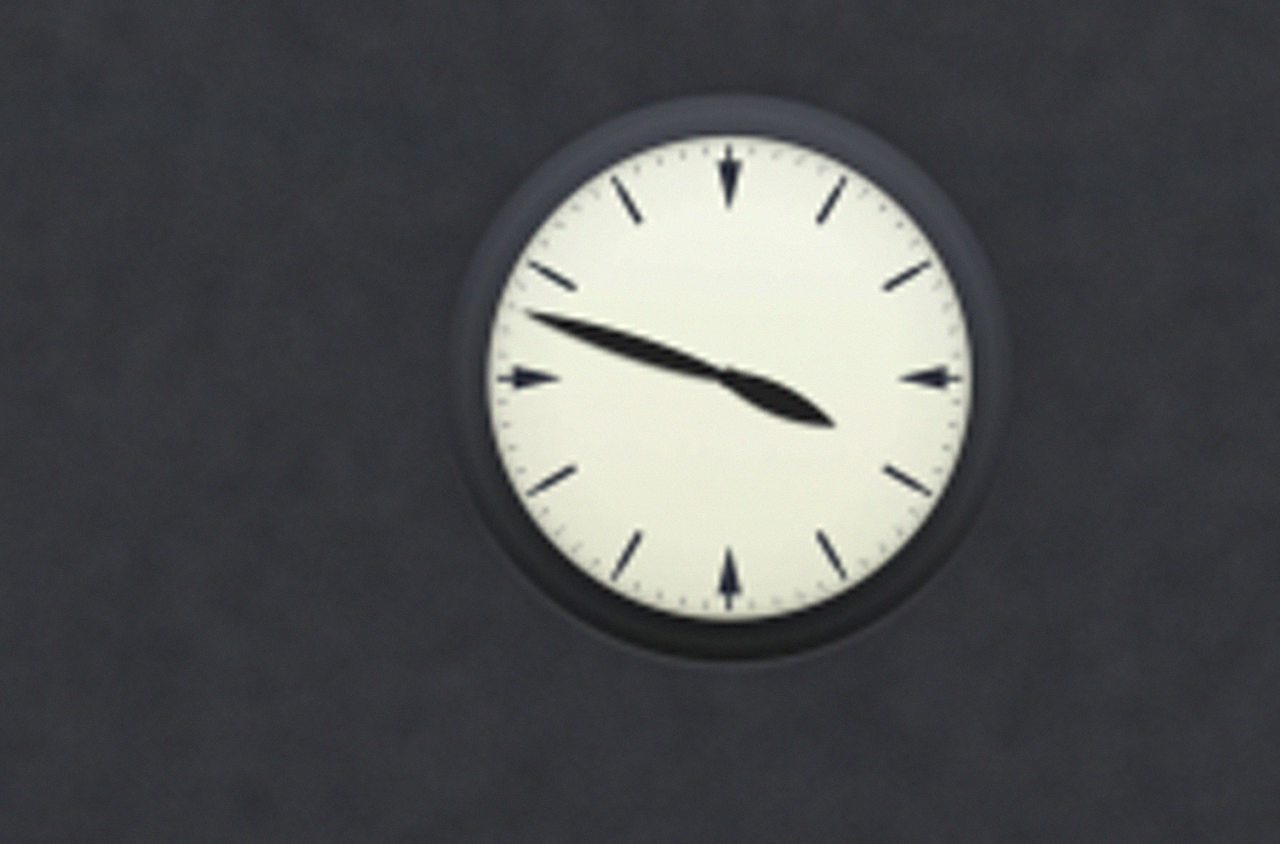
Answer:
{"hour": 3, "minute": 48}
